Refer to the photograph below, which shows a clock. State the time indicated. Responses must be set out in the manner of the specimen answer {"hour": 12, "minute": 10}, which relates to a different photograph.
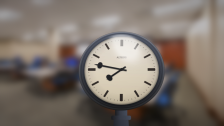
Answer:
{"hour": 7, "minute": 47}
